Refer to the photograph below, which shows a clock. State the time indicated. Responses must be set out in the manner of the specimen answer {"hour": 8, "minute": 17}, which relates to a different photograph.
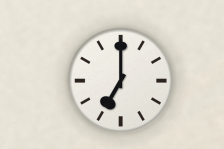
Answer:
{"hour": 7, "minute": 0}
